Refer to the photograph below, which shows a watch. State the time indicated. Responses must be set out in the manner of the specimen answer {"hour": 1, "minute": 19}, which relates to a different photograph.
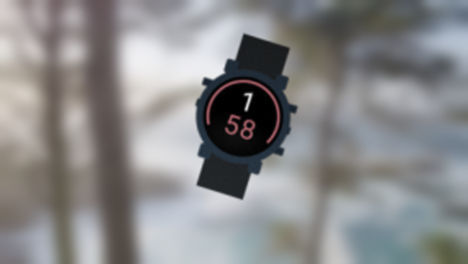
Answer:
{"hour": 1, "minute": 58}
